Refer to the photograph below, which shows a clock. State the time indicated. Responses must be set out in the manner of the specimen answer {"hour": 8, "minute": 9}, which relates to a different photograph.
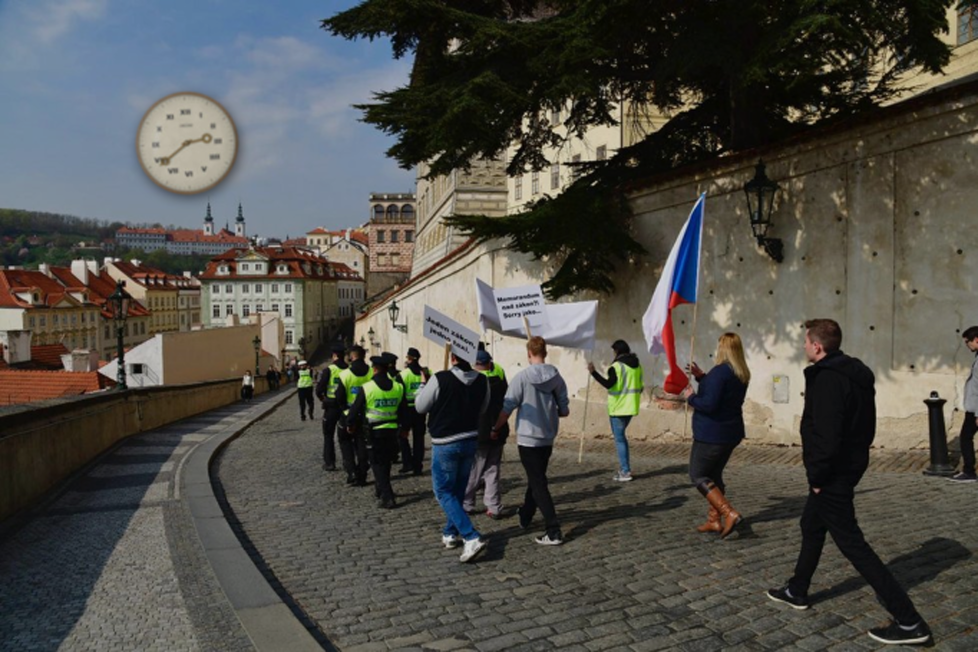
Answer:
{"hour": 2, "minute": 39}
